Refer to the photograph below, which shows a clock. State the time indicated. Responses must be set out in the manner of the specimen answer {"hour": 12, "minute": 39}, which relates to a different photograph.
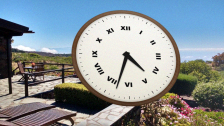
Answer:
{"hour": 4, "minute": 33}
